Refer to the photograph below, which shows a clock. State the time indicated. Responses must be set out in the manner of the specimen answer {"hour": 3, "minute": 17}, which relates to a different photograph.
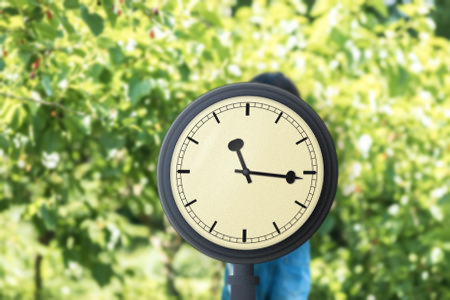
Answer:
{"hour": 11, "minute": 16}
